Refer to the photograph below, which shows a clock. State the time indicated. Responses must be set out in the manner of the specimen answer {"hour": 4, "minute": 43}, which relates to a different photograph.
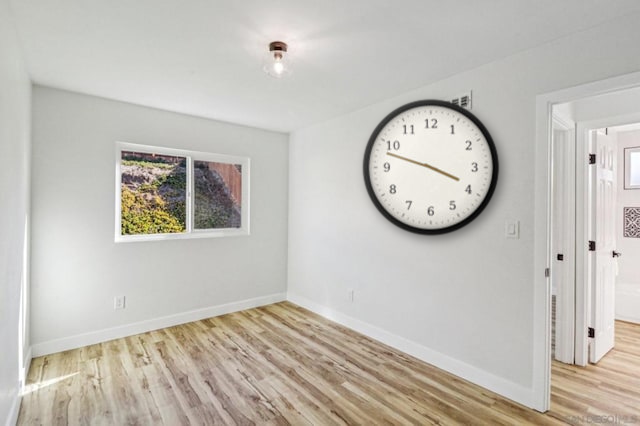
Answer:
{"hour": 3, "minute": 48}
